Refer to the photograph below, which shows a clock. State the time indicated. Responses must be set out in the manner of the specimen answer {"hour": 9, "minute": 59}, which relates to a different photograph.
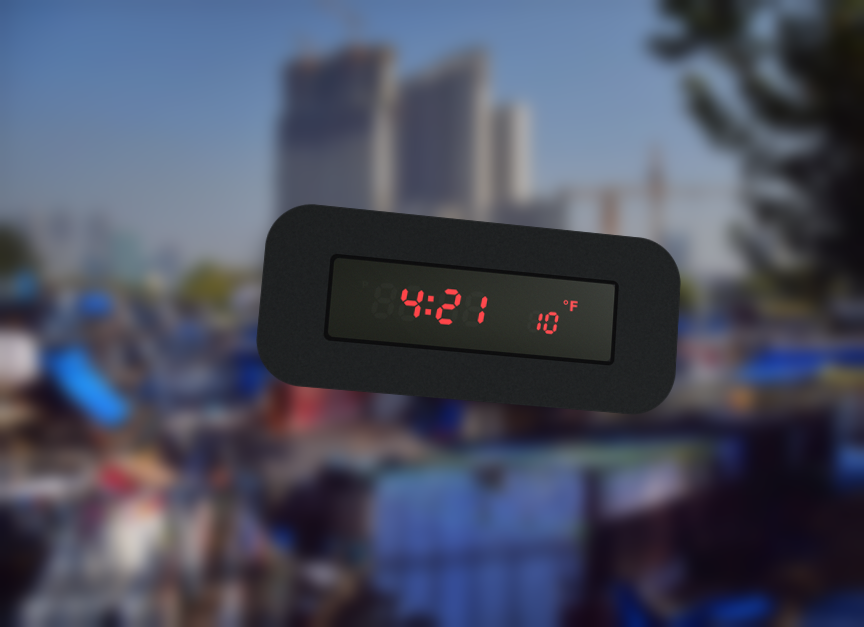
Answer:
{"hour": 4, "minute": 21}
